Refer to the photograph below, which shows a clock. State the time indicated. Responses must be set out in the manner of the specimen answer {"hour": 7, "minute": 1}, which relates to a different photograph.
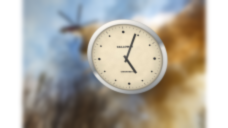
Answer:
{"hour": 5, "minute": 4}
